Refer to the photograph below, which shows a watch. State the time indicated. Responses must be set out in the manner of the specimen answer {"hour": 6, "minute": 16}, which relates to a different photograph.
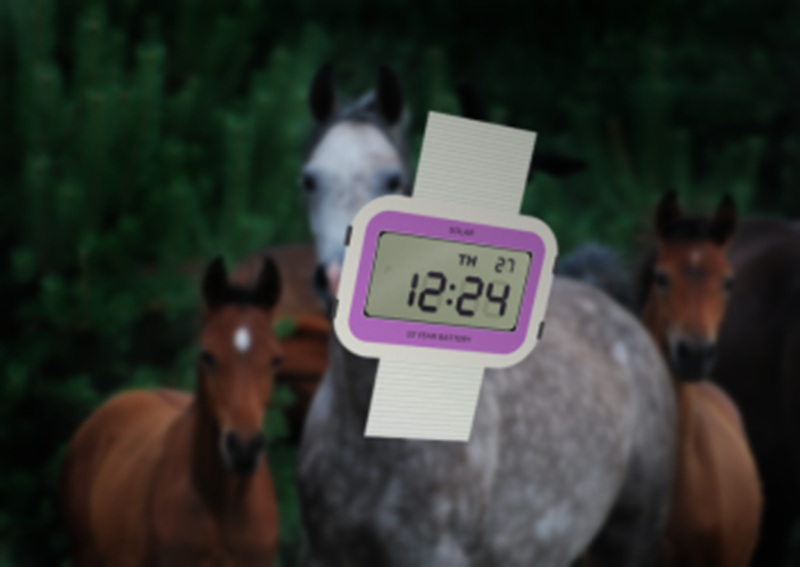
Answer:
{"hour": 12, "minute": 24}
